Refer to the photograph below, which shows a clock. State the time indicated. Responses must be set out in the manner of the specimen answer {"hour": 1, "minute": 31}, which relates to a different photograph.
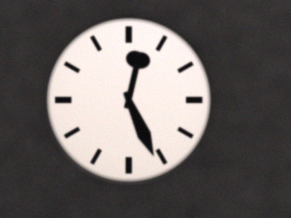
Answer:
{"hour": 12, "minute": 26}
